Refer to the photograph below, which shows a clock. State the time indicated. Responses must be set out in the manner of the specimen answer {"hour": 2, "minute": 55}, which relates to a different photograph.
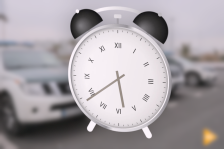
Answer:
{"hour": 5, "minute": 39}
